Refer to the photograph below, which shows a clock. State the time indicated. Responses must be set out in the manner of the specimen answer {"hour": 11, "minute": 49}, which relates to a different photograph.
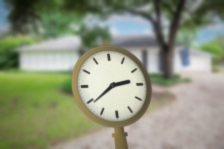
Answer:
{"hour": 2, "minute": 39}
